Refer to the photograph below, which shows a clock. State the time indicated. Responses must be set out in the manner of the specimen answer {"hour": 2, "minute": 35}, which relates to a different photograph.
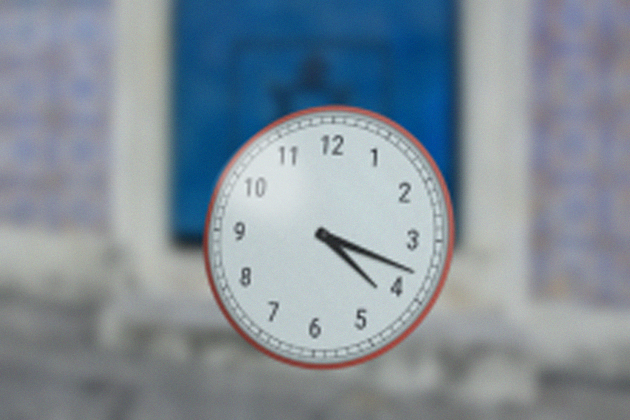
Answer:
{"hour": 4, "minute": 18}
